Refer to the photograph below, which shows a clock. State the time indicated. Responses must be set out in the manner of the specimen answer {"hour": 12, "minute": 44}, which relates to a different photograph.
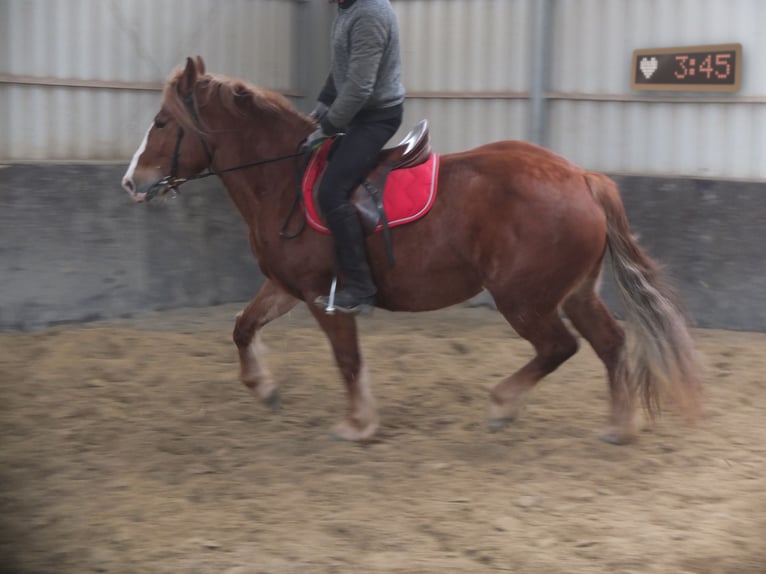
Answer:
{"hour": 3, "minute": 45}
